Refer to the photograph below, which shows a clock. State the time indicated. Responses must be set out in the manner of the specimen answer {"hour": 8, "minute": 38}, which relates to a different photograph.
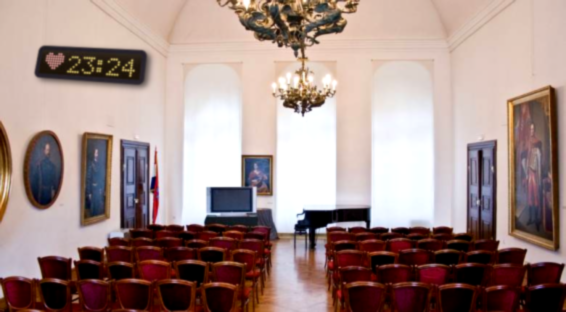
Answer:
{"hour": 23, "minute": 24}
